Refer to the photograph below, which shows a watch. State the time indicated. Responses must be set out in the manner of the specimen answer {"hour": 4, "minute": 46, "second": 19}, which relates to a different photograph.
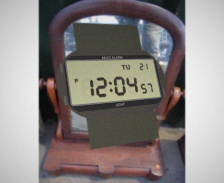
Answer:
{"hour": 12, "minute": 4, "second": 57}
